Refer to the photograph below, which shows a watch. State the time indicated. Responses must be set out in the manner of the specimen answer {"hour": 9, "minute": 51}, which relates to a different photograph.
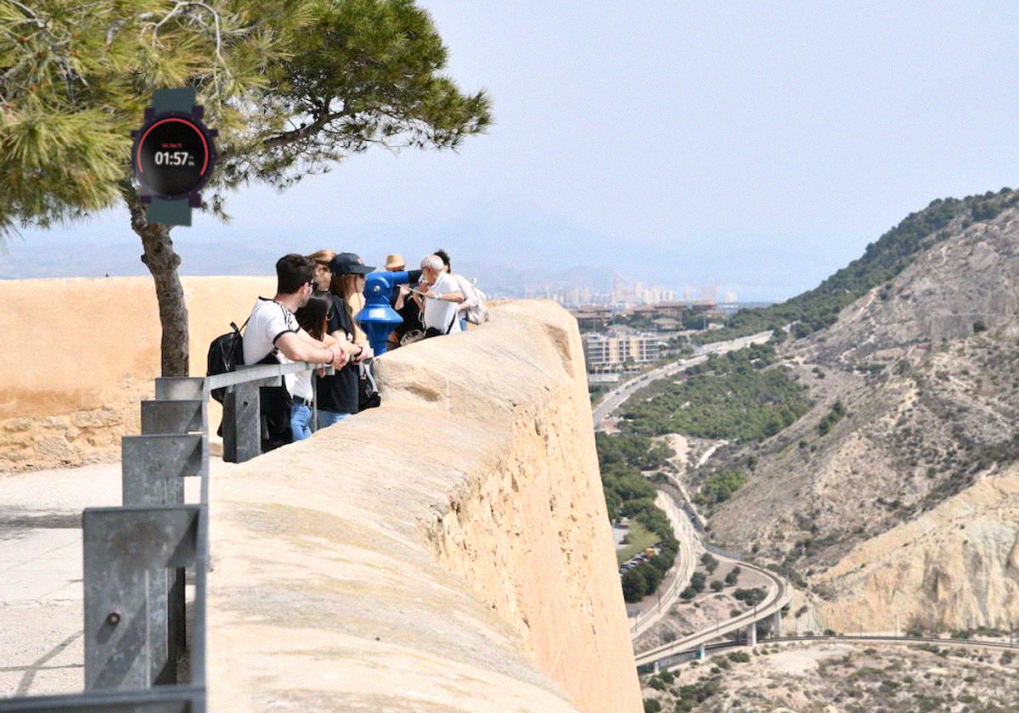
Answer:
{"hour": 1, "minute": 57}
